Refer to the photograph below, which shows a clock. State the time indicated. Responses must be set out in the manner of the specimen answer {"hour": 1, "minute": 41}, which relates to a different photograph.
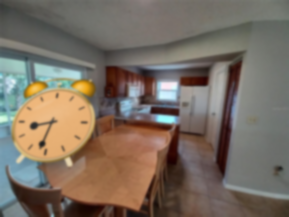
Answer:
{"hour": 8, "minute": 32}
